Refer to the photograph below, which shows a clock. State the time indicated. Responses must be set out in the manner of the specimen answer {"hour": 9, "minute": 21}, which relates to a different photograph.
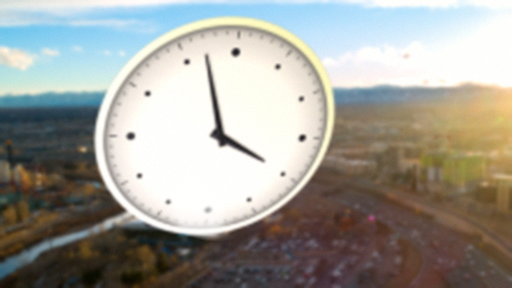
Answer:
{"hour": 3, "minute": 57}
